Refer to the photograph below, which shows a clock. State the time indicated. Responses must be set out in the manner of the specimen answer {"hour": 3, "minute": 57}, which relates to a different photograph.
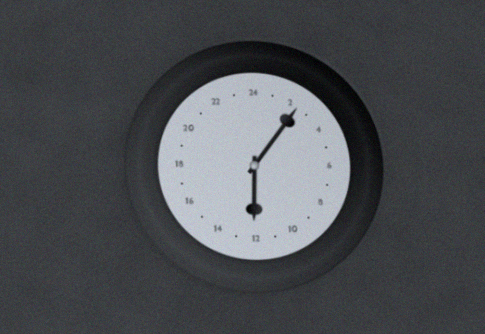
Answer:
{"hour": 12, "minute": 6}
